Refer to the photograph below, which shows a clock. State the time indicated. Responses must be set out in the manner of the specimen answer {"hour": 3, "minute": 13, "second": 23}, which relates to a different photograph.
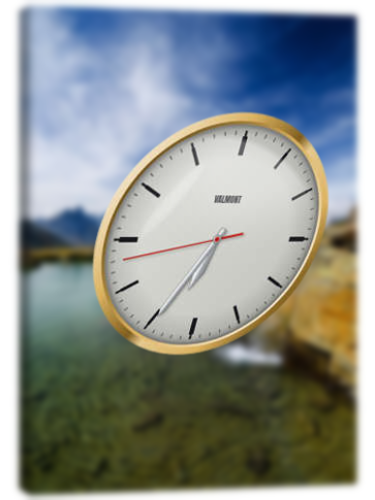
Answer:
{"hour": 6, "minute": 34, "second": 43}
